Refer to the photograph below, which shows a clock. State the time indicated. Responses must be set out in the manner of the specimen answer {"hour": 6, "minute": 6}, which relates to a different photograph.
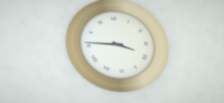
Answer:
{"hour": 3, "minute": 46}
